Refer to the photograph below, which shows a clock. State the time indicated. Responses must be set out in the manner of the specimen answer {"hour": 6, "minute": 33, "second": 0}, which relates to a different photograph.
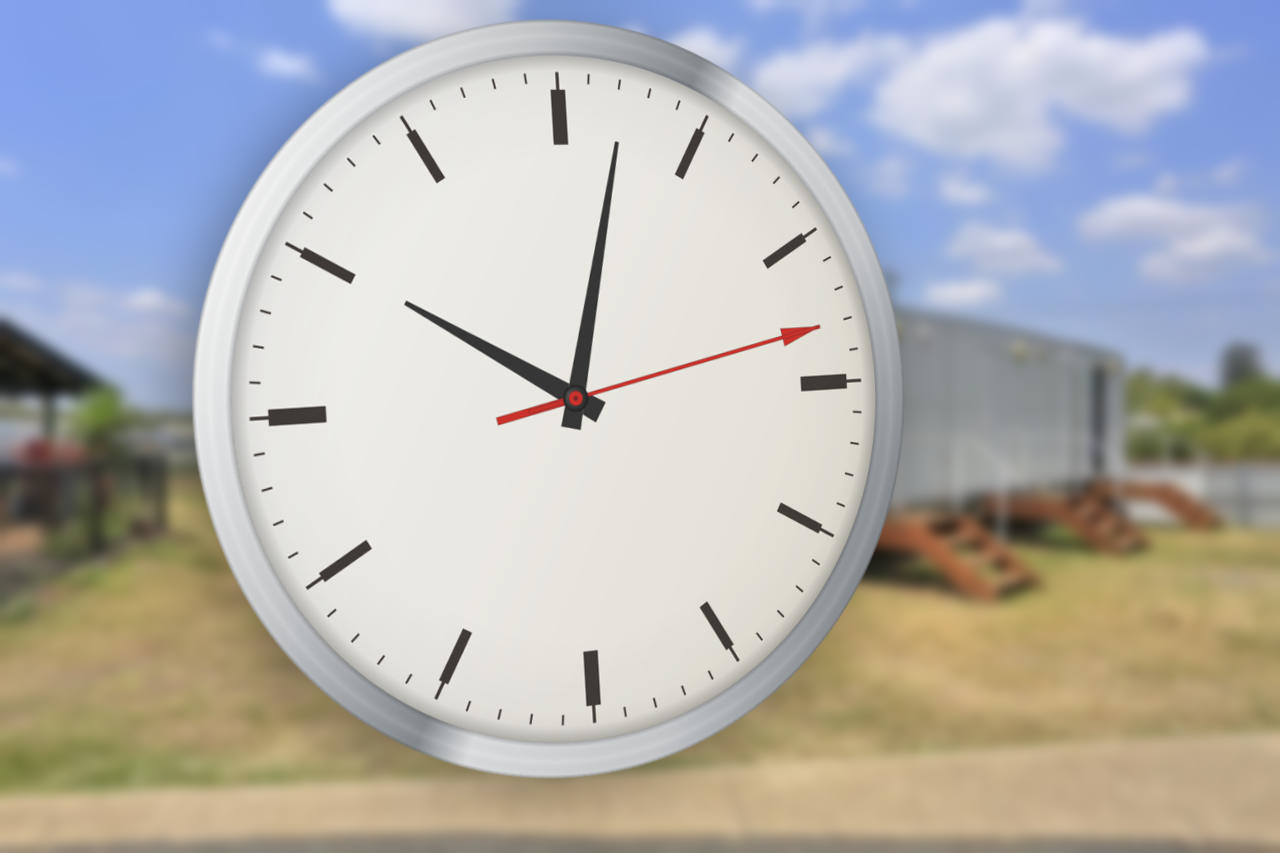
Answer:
{"hour": 10, "minute": 2, "second": 13}
